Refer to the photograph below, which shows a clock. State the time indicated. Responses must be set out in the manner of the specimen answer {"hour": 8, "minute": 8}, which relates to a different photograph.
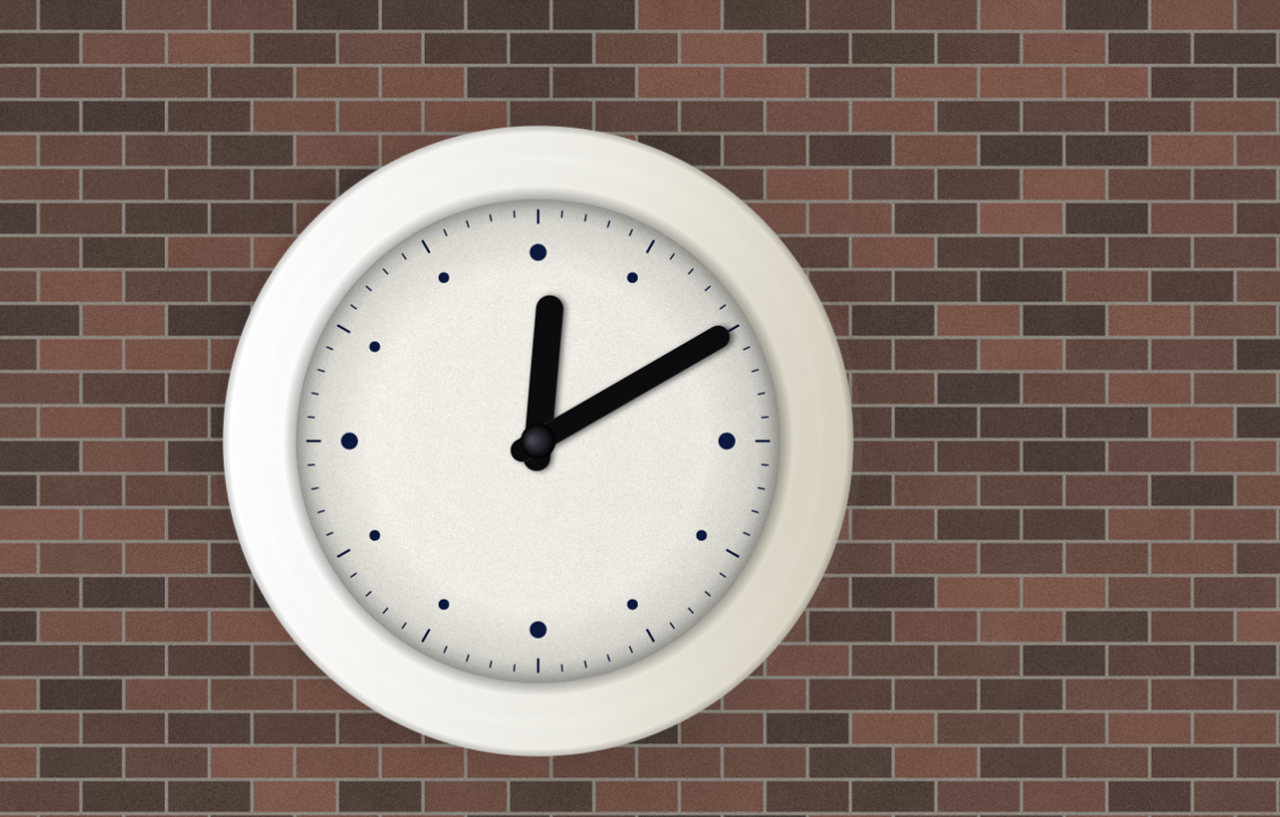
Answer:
{"hour": 12, "minute": 10}
